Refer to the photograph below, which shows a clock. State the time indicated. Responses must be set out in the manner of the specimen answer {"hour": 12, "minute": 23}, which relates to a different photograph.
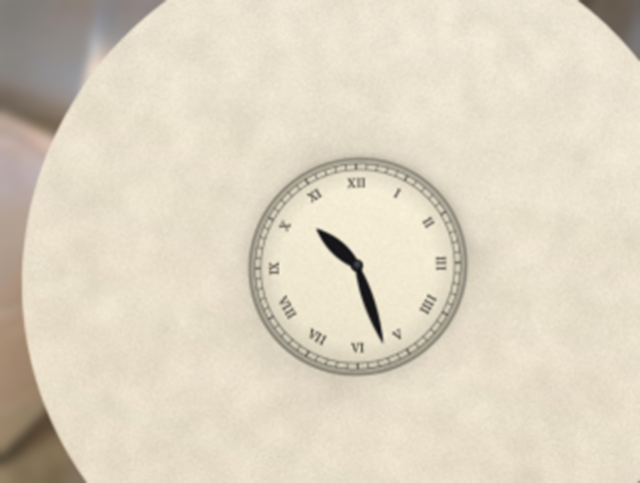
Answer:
{"hour": 10, "minute": 27}
